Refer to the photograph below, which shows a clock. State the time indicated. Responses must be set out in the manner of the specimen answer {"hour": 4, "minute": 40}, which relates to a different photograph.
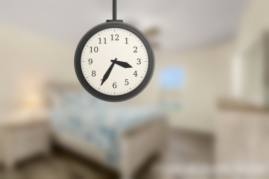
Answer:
{"hour": 3, "minute": 35}
